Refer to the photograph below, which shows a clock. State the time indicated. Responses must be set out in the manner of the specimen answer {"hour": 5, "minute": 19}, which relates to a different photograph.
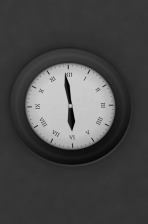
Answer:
{"hour": 5, "minute": 59}
